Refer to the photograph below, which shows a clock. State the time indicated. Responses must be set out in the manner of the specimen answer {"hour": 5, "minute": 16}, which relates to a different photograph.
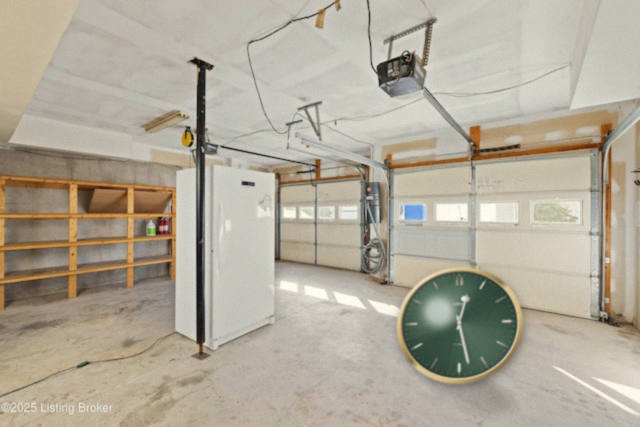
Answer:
{"hour": 12, "minute": 28}
